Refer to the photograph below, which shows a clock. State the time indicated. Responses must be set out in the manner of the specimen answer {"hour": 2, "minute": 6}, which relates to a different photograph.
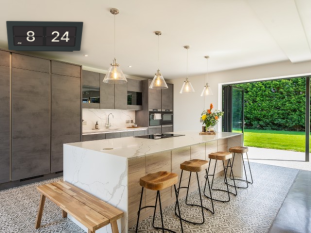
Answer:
{"hour": 8, "minute": 24}
